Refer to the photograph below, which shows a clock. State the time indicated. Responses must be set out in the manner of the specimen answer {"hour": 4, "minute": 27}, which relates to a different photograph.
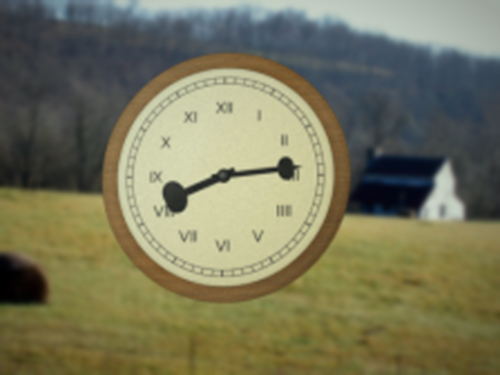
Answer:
{"hour": 8, "minute": 14}
